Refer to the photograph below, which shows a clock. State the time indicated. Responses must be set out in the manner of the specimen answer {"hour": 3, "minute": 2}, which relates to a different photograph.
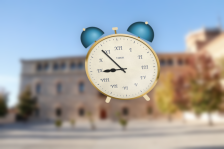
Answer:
{"hour": 8, "minute": 54}
